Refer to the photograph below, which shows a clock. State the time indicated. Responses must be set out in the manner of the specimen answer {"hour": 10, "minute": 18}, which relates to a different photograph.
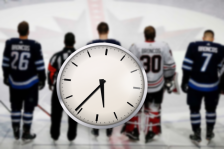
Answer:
{"hour": 5, "minute": 36}
